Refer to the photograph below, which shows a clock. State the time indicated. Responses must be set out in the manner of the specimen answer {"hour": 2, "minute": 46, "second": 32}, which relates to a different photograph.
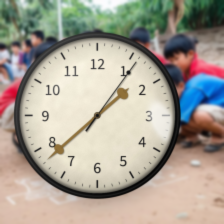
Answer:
{"hour": 1, "minute": 38, "second": 6}
